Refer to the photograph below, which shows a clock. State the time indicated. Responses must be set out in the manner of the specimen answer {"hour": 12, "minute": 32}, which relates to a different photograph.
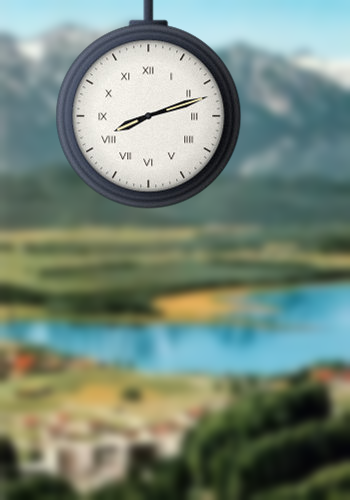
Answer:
{"hour": 8, "minute": 12}
